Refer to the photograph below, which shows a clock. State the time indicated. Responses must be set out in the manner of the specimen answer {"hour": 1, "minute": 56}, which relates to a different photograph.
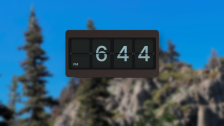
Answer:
{"hour": 6, "minute": 44}
